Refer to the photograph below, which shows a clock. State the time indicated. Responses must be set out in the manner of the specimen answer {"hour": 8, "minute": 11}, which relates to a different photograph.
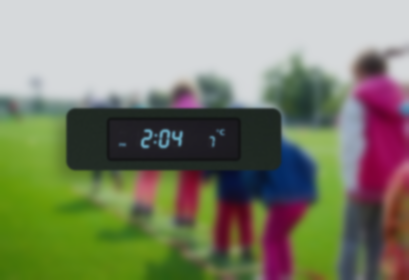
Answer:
{"hour": 2, "minute": 4}
